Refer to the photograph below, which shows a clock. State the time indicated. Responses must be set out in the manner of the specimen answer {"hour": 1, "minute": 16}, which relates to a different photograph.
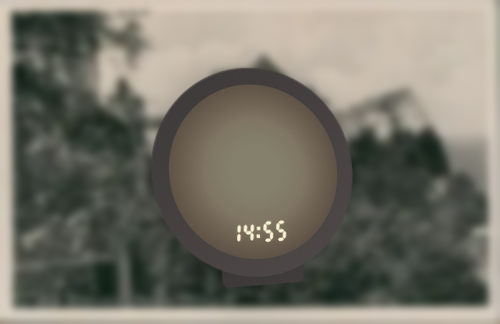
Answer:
{"hour": 14, "minute": 55}
